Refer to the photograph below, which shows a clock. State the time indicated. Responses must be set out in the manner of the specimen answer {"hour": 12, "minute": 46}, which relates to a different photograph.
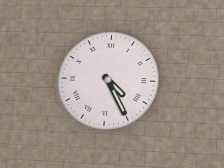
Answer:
{"hour": 4, "minute": 25}
